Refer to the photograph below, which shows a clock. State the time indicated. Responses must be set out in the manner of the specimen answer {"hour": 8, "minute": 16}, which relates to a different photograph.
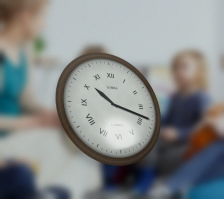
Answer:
{"hour": 10, "minute": 18}
